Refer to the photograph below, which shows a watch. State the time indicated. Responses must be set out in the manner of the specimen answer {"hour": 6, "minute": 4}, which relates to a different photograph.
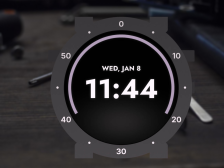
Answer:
{"hour": 11, "minute": 44}
